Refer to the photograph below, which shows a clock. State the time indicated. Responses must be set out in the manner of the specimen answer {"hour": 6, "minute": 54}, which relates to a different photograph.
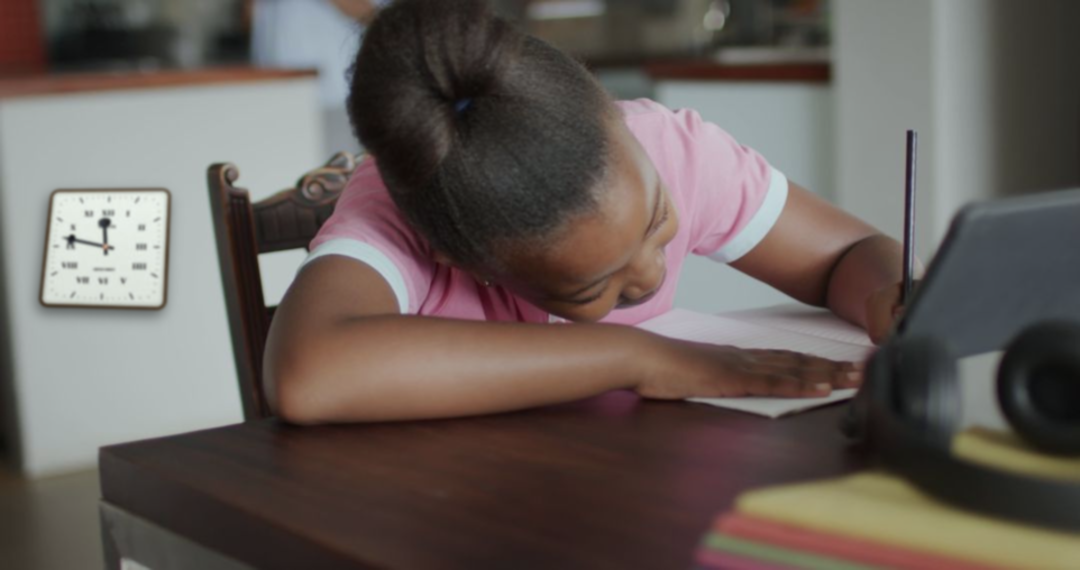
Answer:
{"hour": 11, "minute": 47}
